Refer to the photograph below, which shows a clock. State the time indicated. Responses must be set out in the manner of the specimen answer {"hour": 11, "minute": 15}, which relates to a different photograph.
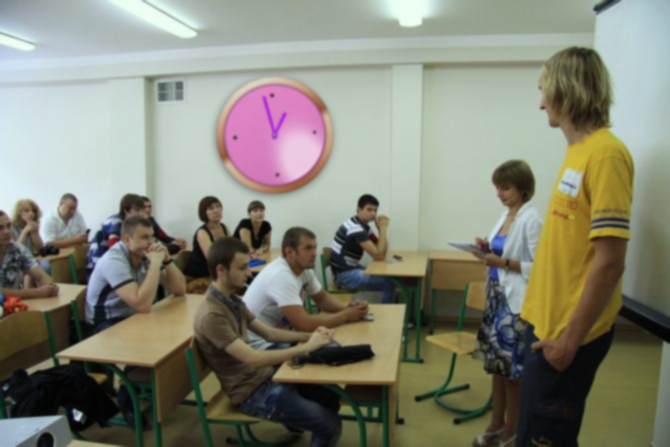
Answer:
{"hour": 12, "minute": 58}
